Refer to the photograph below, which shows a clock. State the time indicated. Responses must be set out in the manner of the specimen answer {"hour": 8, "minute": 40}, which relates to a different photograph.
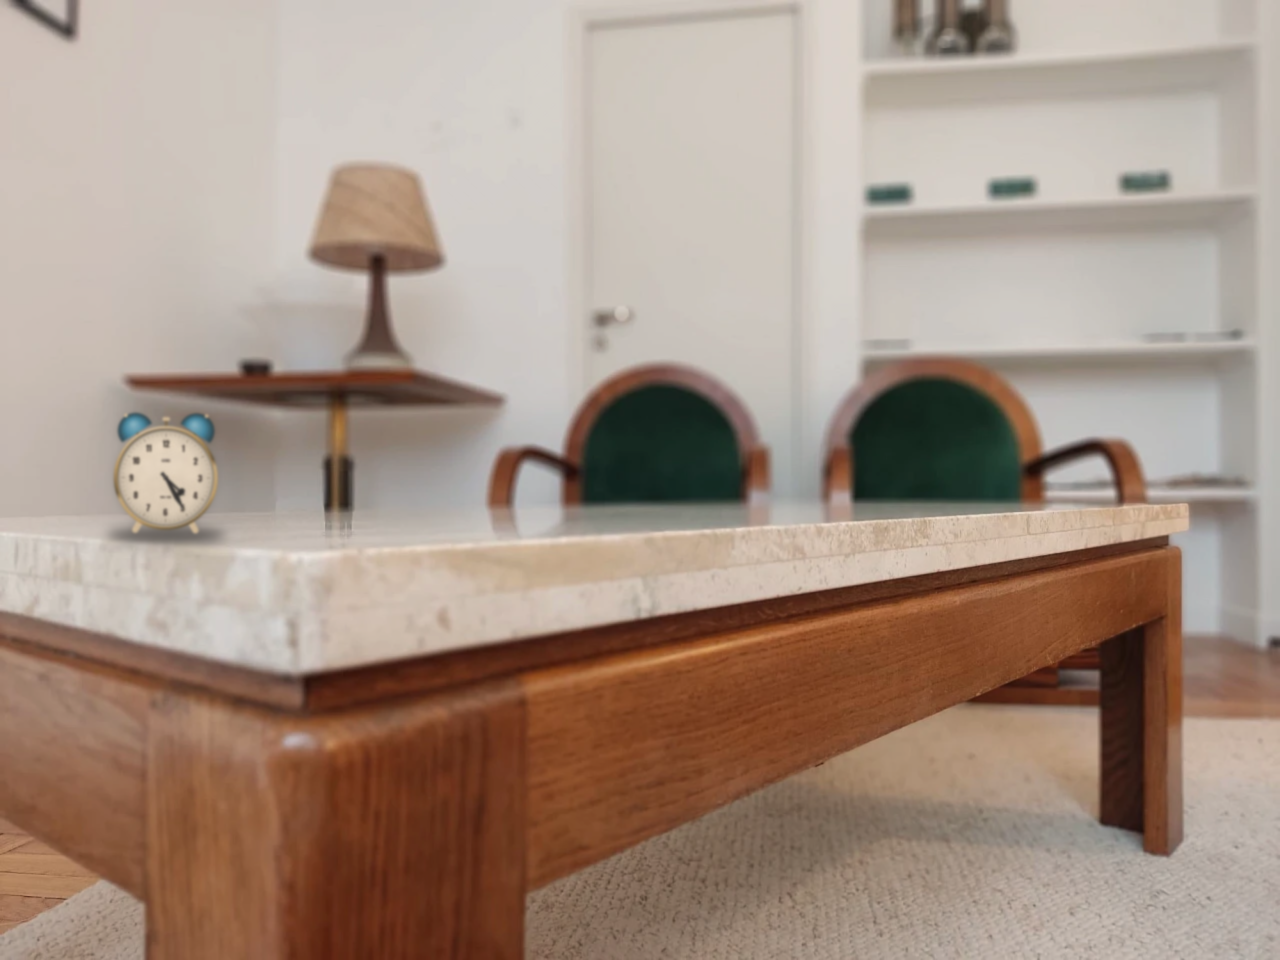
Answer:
{"hour": 4, "minute": 25}
